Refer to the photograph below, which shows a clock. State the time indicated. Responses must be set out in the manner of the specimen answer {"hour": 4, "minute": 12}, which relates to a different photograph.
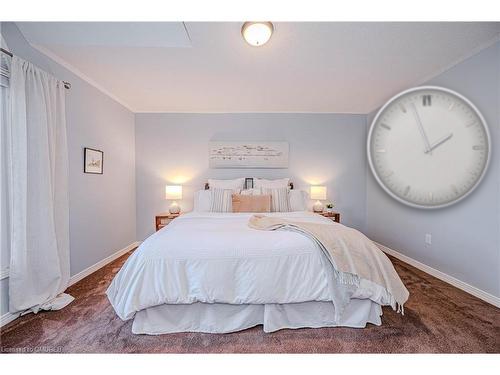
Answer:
{"hour": 1, "minute": 57}
